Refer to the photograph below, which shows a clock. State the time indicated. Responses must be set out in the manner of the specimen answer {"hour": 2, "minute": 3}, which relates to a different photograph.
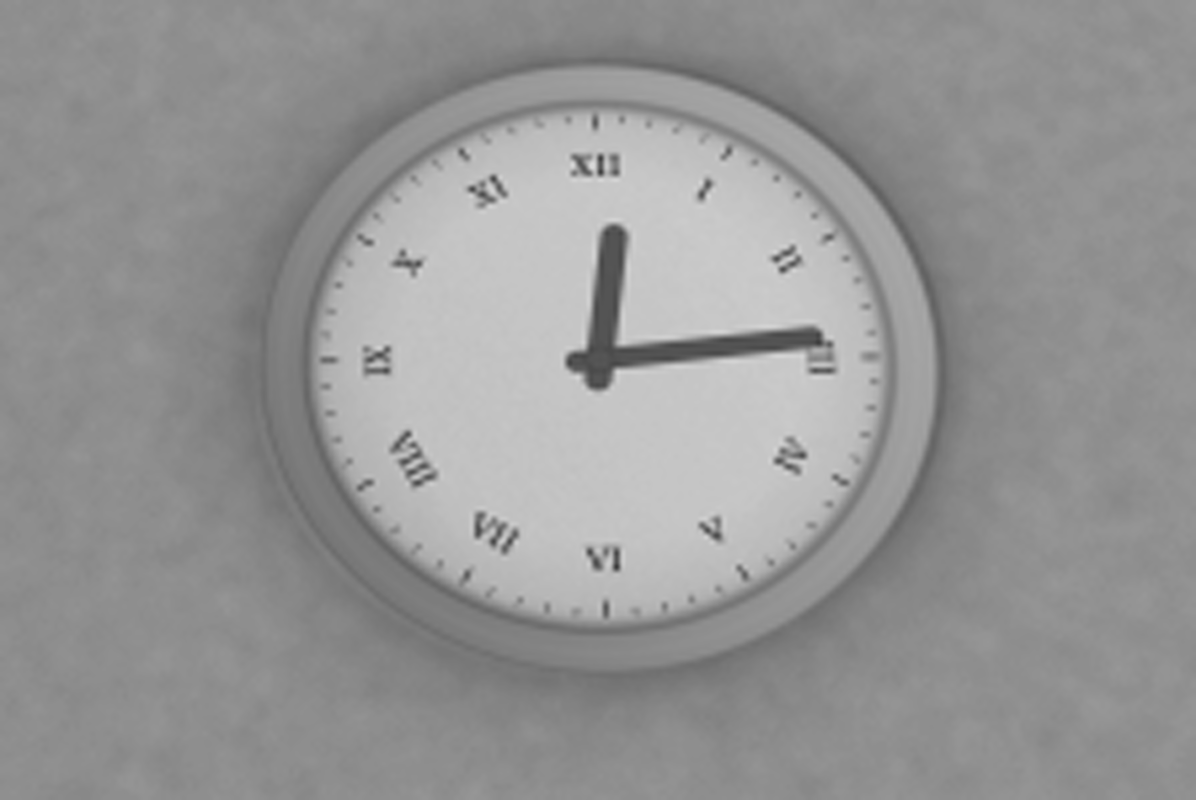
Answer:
{"hour": 12, "minute": 14}
